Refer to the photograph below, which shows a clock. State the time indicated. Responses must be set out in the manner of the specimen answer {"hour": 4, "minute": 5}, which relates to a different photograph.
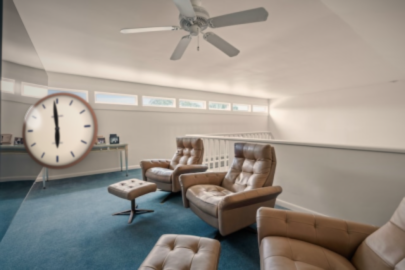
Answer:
{"hour": 5, "minute": 59}
